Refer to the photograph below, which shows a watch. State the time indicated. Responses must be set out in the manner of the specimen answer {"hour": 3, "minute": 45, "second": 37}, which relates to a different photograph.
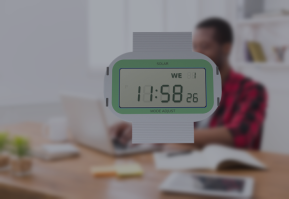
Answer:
{"hour": 11, "minute": 58, "second": 26}
